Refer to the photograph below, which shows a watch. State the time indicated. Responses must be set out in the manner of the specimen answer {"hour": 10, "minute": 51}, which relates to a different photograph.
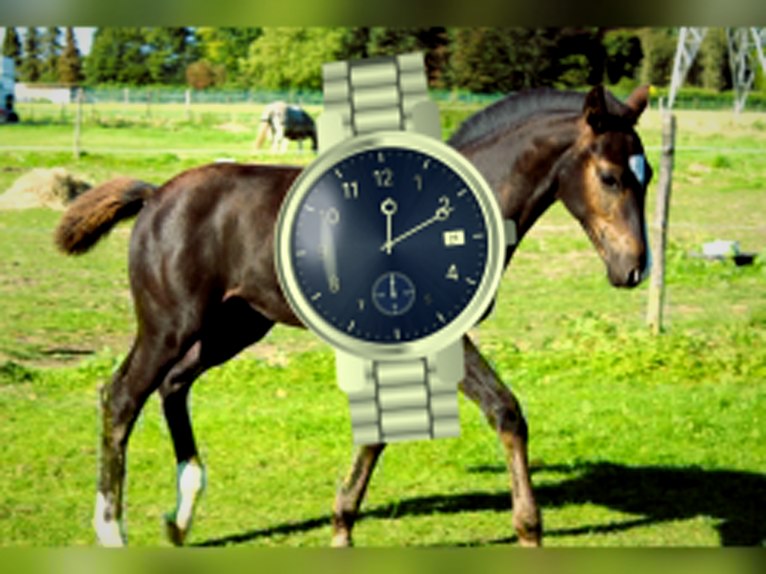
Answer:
{"hour": 12, "minute": 11}
